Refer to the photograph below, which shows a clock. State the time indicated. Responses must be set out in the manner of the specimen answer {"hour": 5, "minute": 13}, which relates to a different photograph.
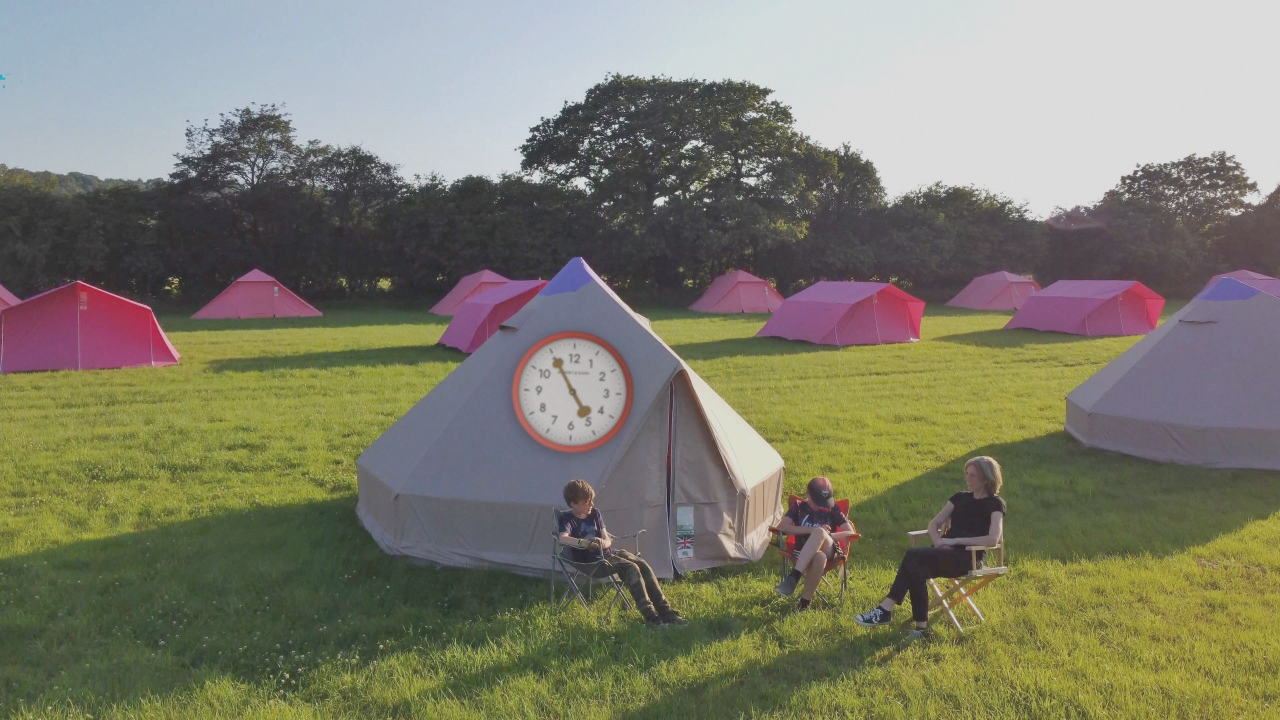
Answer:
{"hour": 4, "minute": 55}
